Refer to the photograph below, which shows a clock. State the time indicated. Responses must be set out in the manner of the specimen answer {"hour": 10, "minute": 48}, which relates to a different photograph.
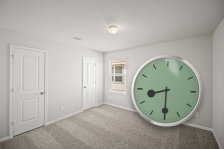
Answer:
{"hour": 8, "minute": 30}
